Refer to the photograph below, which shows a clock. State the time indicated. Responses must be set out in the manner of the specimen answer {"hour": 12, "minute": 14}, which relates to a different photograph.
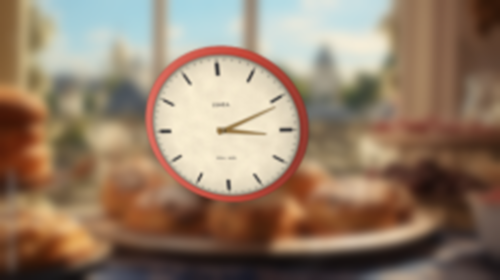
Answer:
{"hour": 3, "minute": 11}
